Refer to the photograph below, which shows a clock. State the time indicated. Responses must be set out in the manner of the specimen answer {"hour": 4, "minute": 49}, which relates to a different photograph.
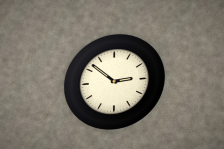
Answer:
{"hour": 2, "minute": 52}
